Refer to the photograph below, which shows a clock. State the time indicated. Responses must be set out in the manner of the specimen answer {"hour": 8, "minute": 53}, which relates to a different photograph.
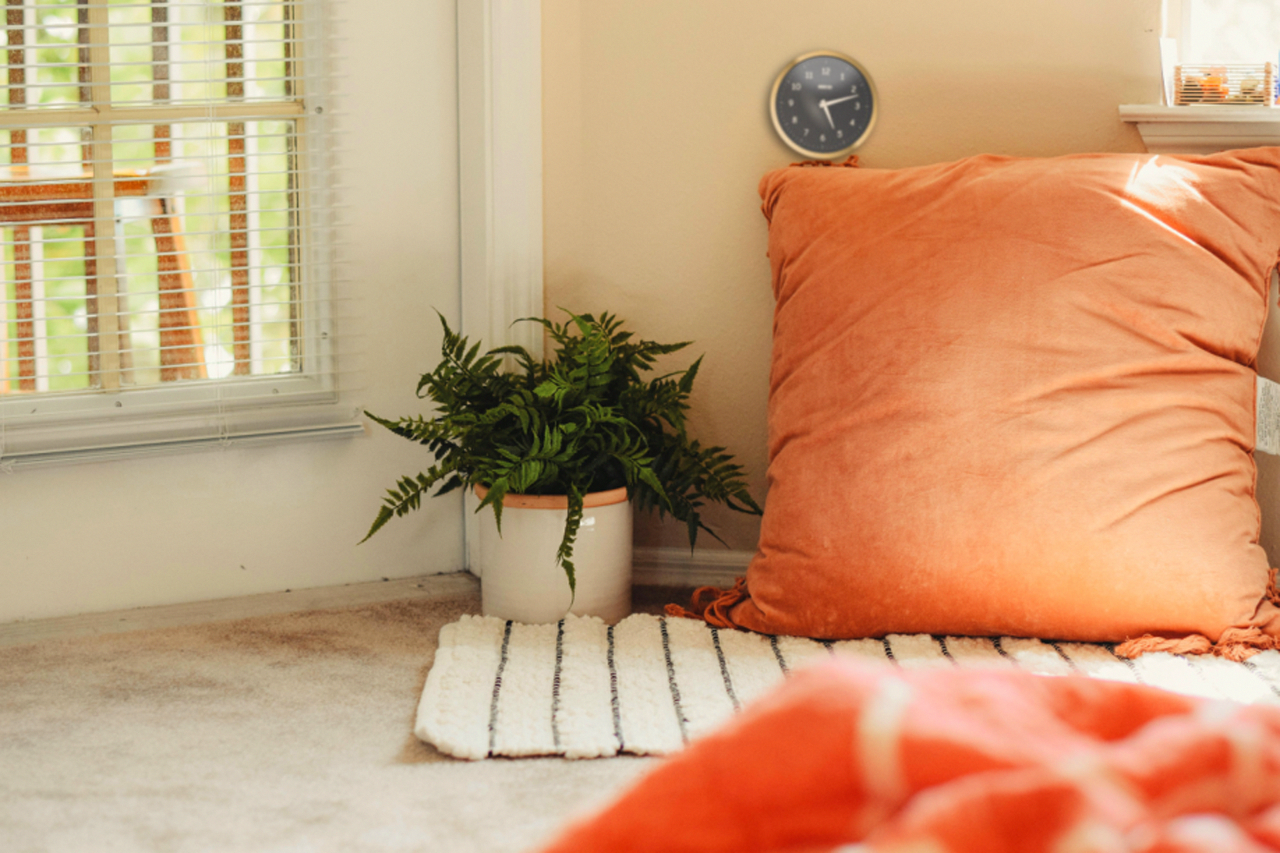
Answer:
{"hour": 5, "minute": 12}
